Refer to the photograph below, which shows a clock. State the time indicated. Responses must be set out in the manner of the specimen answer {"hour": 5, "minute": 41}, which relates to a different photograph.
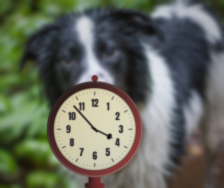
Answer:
{"hour": 3, "minute": 53}
